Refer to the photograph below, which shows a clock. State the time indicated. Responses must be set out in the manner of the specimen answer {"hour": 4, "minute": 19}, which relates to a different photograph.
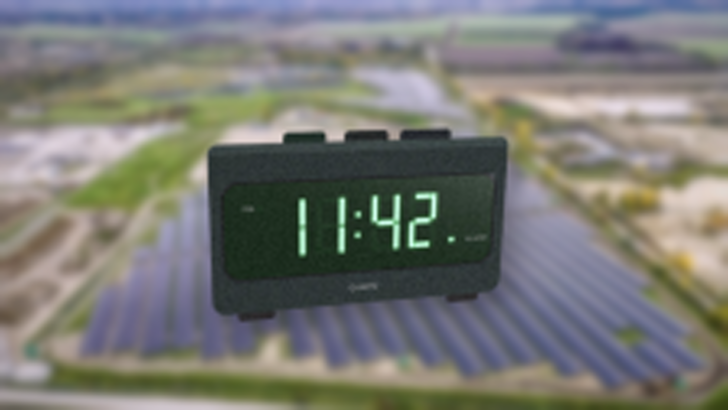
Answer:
{"hour": 11, "minute": 42}
